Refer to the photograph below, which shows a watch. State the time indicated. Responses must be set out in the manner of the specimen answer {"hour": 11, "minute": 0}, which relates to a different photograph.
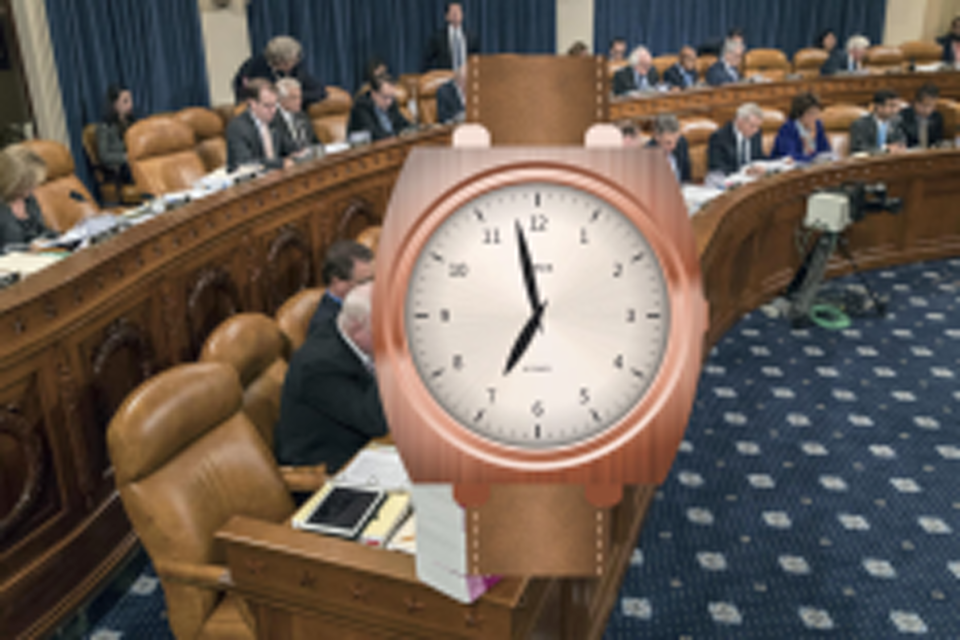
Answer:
{"hour": 6, "minute": 58}
